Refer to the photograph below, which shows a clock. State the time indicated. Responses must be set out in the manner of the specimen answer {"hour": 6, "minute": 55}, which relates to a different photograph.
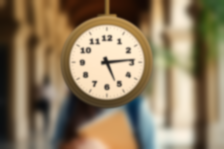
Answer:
{"hour": 5, "minute": 14}
